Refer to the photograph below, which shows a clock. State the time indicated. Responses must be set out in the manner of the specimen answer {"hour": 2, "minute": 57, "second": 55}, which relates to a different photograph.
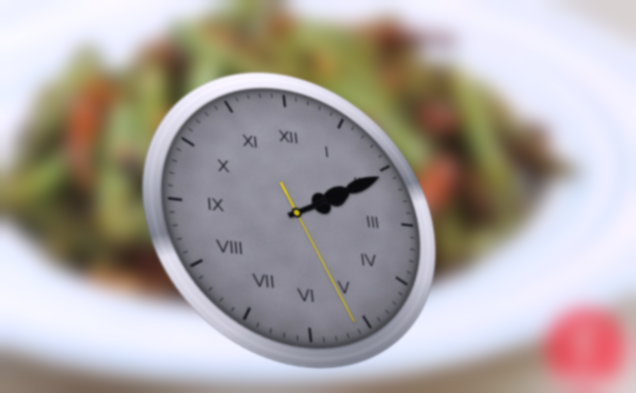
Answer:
{"hour": 2, "minute": 10, "second": 26}
